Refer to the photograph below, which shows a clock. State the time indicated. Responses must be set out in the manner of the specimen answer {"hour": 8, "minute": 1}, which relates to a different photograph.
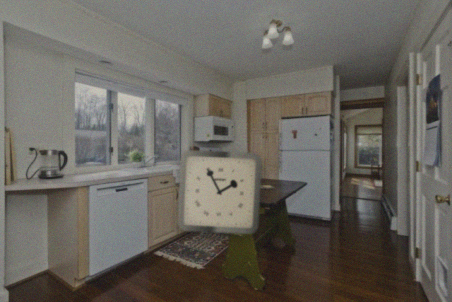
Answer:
{"hour": 1, "minute": 55}
